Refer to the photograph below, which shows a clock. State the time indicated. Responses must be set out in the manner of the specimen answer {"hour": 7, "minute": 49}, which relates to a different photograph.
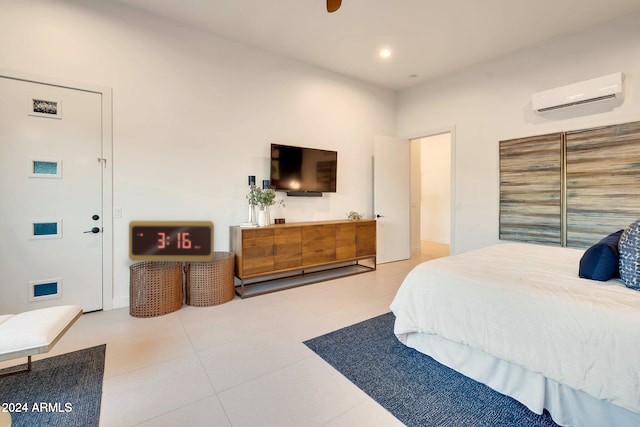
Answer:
{"hour": 3, "minute": 16}
